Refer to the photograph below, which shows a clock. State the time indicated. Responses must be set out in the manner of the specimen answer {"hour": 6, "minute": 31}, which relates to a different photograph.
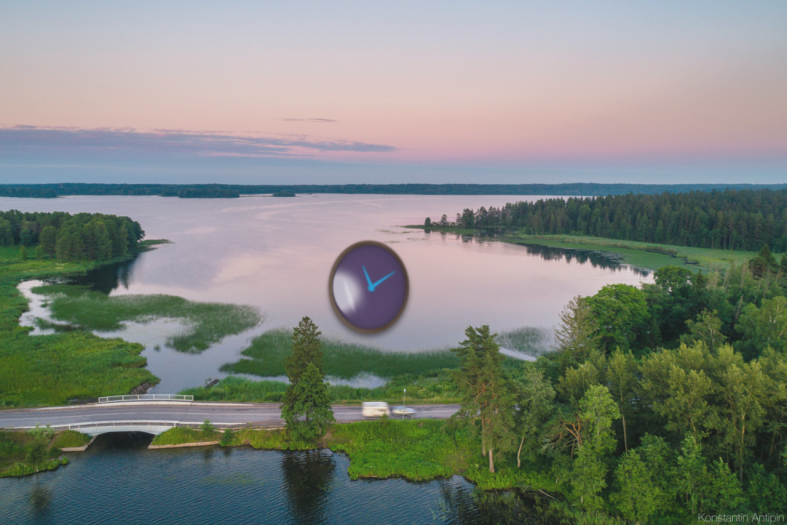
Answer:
{"hour": 11, "minute": 10}
